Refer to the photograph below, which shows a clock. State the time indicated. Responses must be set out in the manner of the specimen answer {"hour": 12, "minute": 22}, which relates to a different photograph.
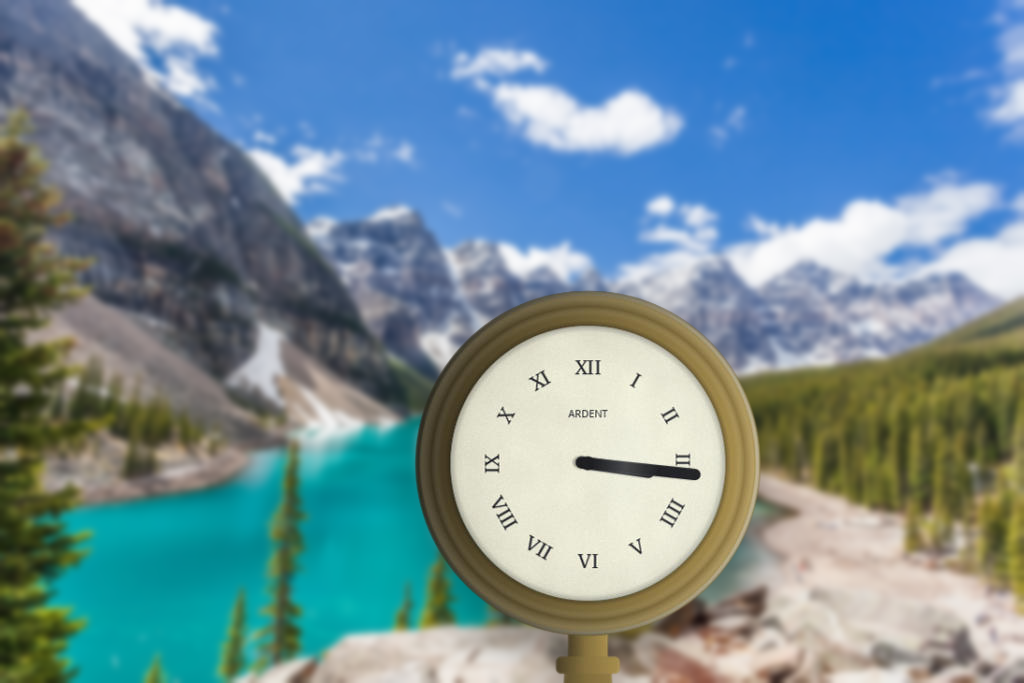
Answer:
{"hour": 3, "minute": 16}
